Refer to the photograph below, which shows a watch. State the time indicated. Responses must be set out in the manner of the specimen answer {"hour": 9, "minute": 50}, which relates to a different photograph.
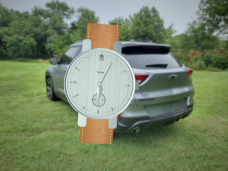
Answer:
{"hour": 6, "minute": 4}
